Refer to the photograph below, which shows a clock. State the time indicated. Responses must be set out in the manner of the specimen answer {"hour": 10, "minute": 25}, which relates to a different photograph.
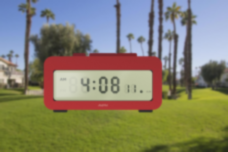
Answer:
{"hour": 4, "minute": 8}
